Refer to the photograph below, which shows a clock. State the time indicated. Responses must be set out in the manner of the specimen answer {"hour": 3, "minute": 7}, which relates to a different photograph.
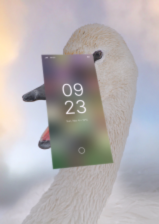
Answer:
{"hour": 9, "minute": 23}
